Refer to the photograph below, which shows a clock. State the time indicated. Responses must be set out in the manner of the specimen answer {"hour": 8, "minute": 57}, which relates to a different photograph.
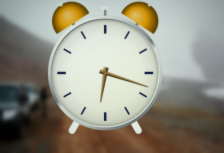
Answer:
{"hour": 6, "minute": 18}
